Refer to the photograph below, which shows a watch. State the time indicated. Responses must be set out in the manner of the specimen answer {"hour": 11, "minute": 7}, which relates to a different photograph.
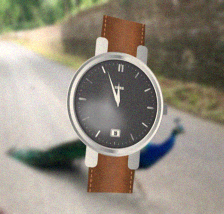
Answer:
{"hour": 11, "minute": 56}
